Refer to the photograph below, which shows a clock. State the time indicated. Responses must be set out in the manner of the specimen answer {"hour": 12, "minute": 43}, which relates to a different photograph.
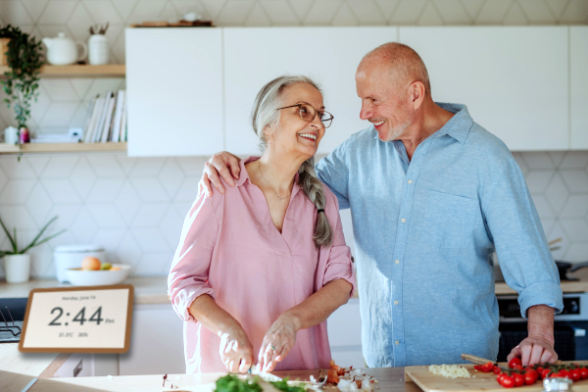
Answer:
{"hour": 2, "minute": 44}
